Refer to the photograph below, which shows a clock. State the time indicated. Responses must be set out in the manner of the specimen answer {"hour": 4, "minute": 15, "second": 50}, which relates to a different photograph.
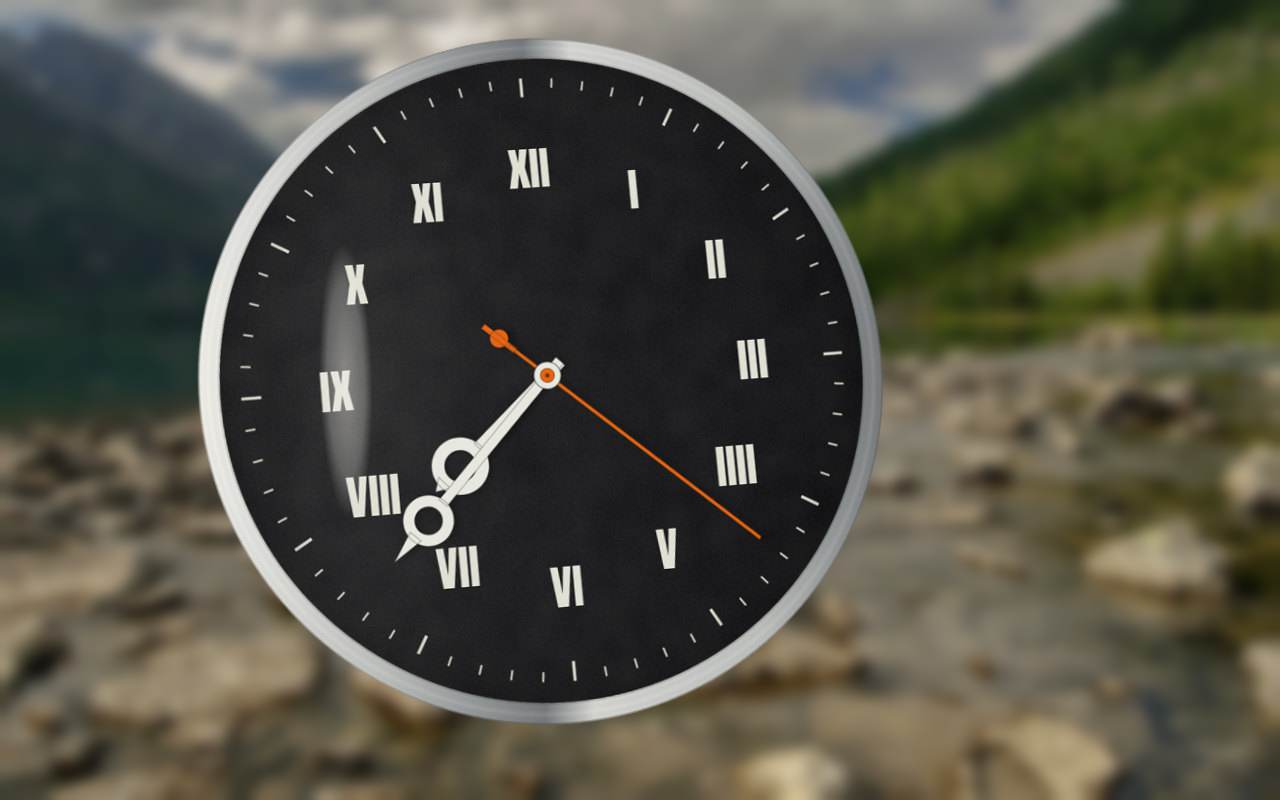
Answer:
{"hour": 7, "minute": 37, "second": 22}
